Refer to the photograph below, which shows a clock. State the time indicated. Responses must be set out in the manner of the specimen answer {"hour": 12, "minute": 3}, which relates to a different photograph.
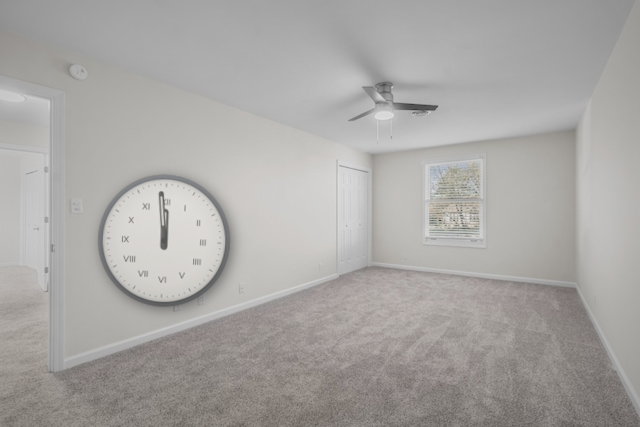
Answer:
{"hour": 11, "minute": 59}
